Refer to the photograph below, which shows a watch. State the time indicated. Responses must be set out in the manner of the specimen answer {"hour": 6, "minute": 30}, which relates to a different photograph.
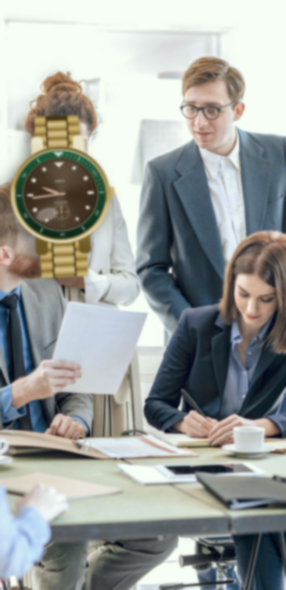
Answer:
{"hour": 9, "minute": 44}
